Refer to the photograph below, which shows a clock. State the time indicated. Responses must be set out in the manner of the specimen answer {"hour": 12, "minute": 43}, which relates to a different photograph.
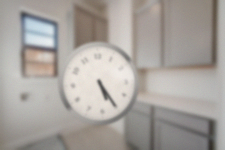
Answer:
{"hour": 5, "minute": 25}
